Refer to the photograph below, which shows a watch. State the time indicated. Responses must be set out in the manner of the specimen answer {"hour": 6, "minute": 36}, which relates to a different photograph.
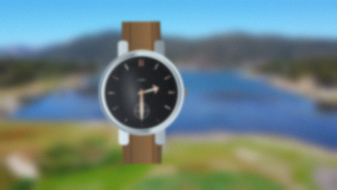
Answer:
{"hour": 2, "minute": 30}
